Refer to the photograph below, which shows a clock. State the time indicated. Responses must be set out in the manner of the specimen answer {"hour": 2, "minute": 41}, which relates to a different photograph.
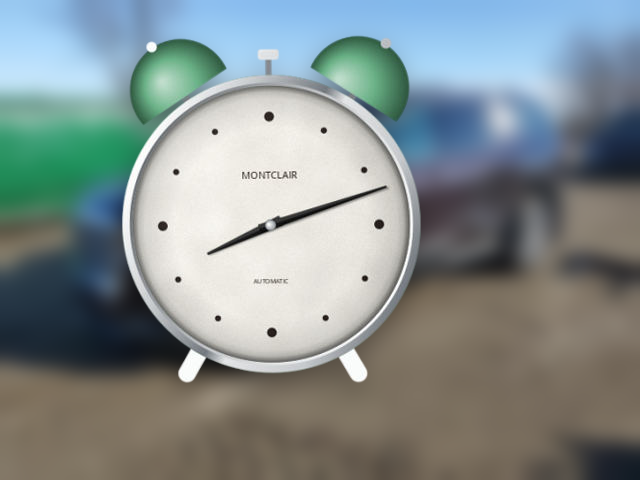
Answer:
{"hour": 8, "minute": 12}
